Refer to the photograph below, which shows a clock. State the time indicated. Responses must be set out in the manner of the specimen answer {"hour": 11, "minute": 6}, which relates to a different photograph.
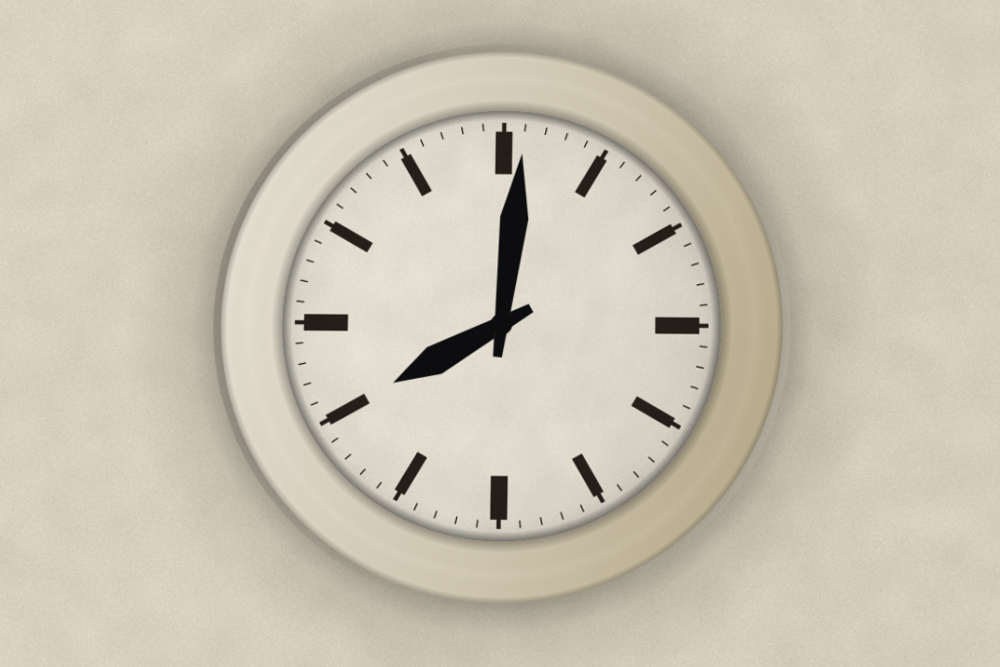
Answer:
{"hour": 8, "minute": 1}
